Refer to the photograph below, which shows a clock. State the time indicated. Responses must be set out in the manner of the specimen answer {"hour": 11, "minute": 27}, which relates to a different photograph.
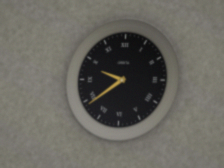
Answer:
{"hour": 9, "minute": 39}
